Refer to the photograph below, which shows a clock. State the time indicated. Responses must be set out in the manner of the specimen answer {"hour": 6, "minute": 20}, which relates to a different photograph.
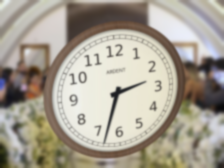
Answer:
{"hour": 2, "minute": 33}
